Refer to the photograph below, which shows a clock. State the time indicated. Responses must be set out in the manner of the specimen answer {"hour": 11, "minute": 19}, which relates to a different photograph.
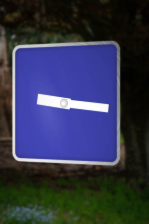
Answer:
{"hour": 9, "minute": 16}
